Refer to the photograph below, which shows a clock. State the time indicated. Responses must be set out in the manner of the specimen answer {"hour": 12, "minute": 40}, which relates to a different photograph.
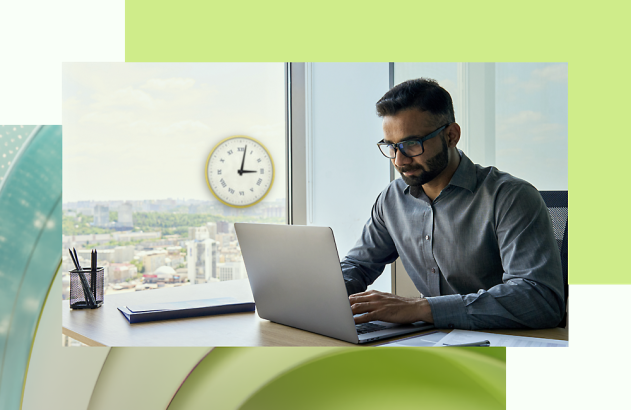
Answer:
{"hour": 3, "minute": 2}
